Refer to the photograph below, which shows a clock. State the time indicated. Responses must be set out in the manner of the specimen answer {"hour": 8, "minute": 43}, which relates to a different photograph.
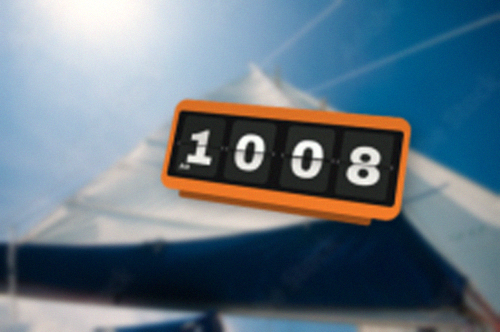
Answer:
{"hour": 10, "minute": 8}
